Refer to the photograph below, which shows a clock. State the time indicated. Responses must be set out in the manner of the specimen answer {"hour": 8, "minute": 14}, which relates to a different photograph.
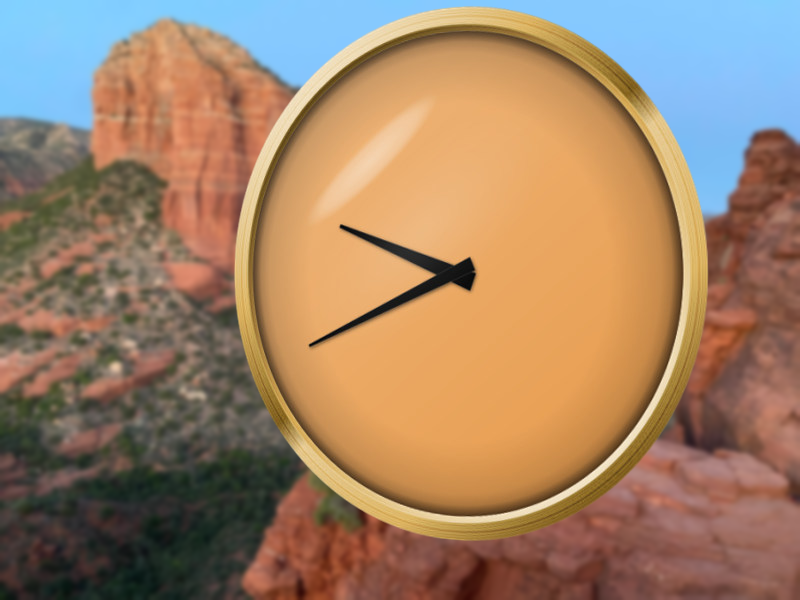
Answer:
{"hour": 9, "minute": 41}
